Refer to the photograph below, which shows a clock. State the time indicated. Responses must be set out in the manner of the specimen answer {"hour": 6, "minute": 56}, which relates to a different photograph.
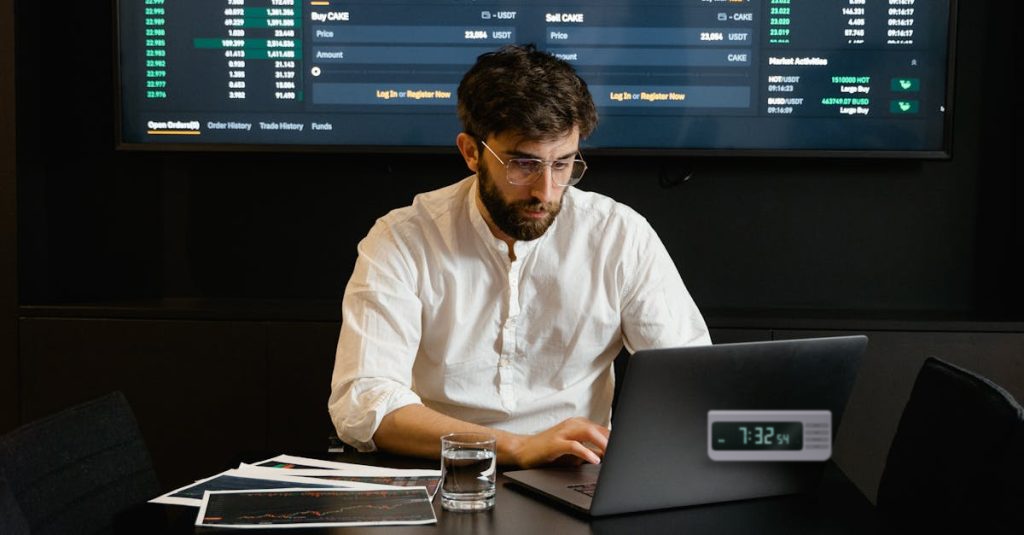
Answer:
{"hour": 7, "minute": 32}
